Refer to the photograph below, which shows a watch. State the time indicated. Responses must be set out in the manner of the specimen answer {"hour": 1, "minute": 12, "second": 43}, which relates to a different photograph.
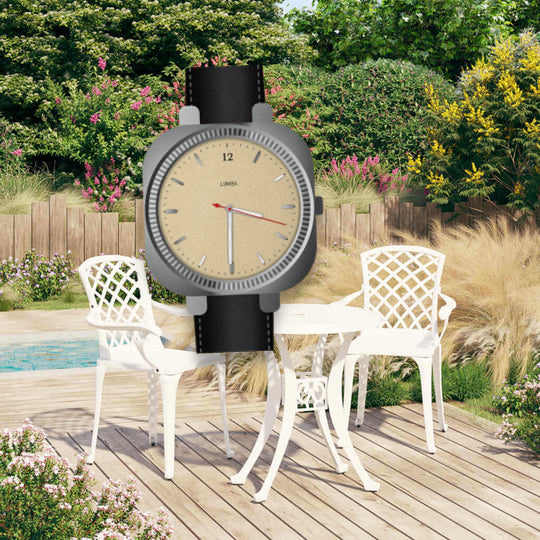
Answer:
{"hour": 3, "minute": 30, "second": 18}
